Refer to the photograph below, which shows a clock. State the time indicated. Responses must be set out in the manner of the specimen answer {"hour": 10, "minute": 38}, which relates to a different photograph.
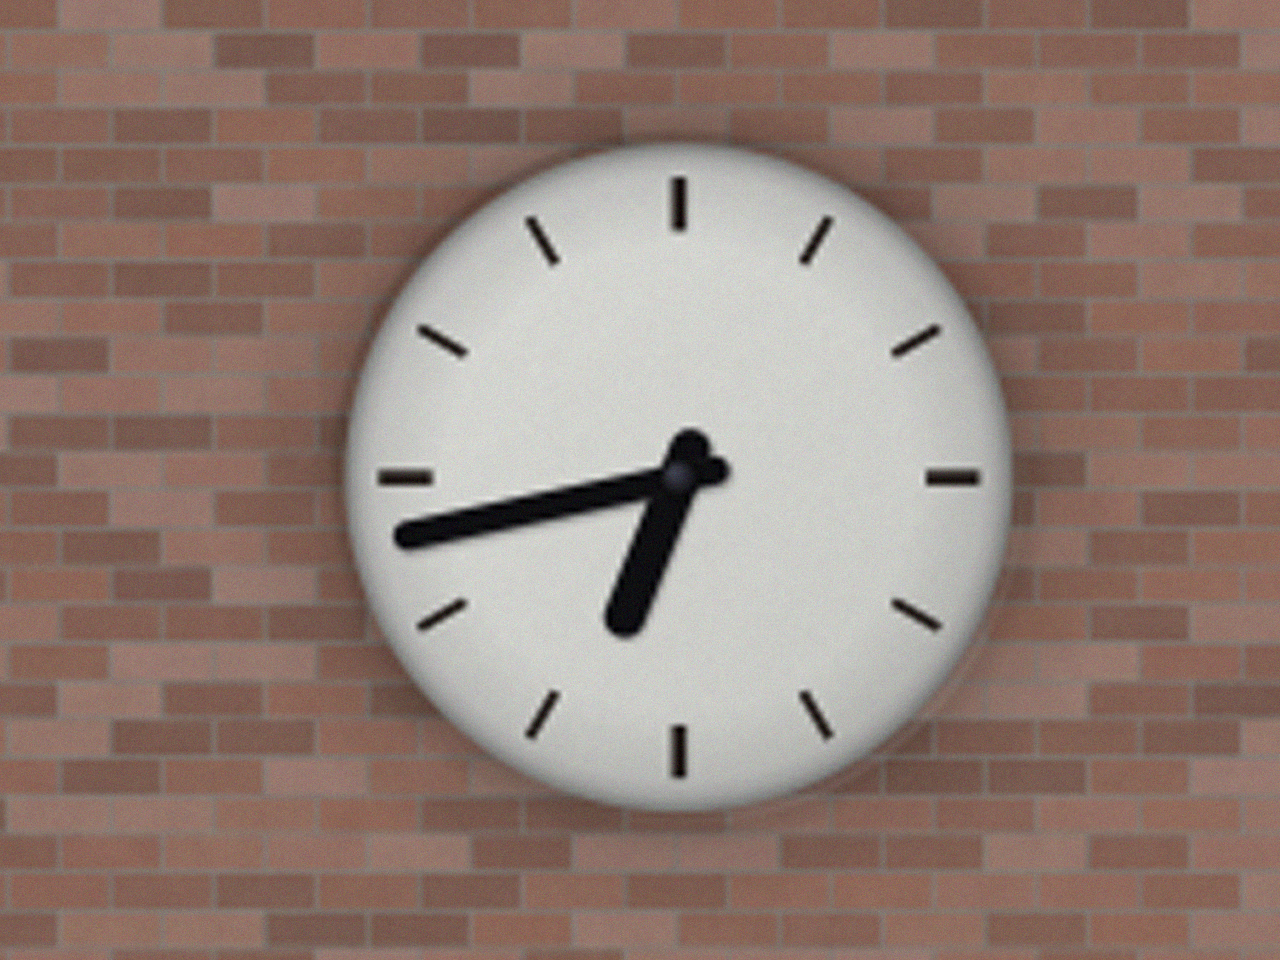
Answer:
{"hour": 6, "minute": 43}
